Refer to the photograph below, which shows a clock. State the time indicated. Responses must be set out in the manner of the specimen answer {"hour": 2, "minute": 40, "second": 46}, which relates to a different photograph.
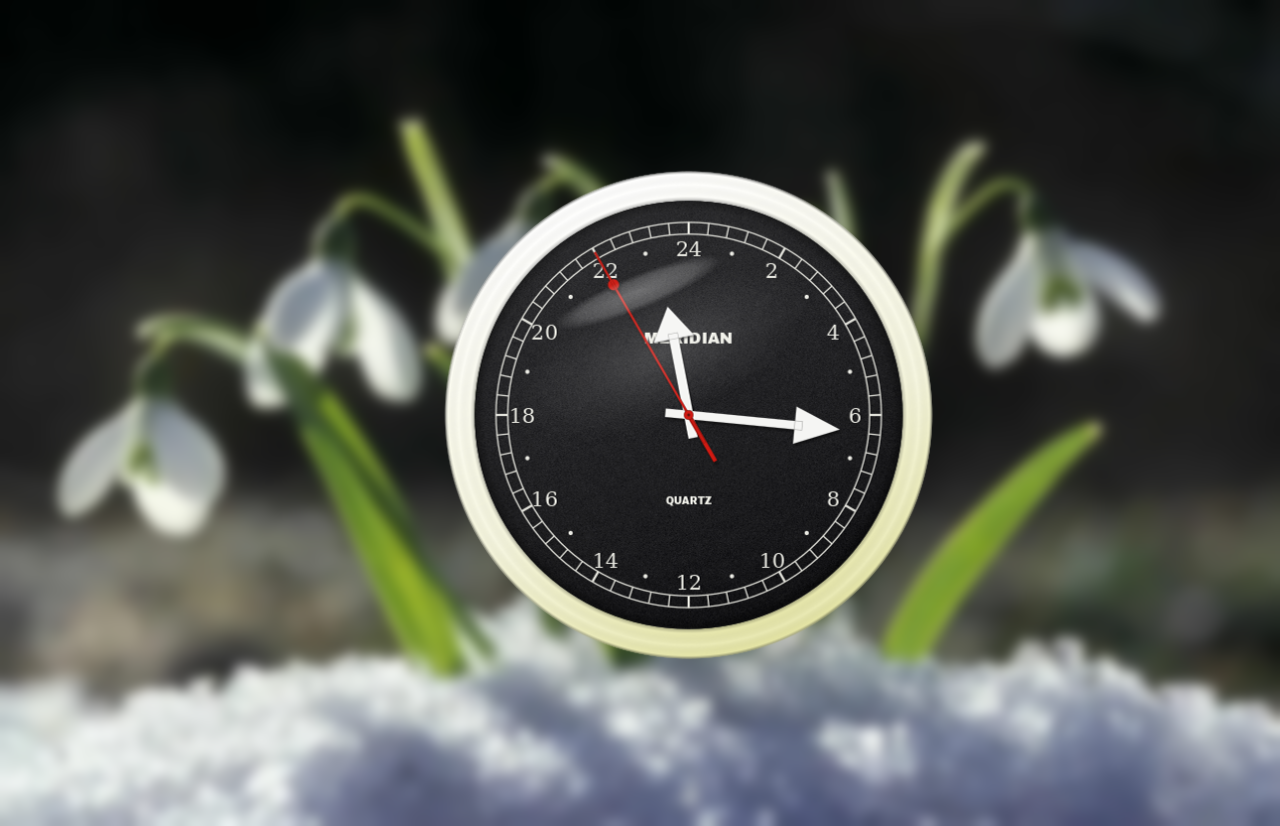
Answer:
{"hour": 23, "minute": 15, "second": 55}
